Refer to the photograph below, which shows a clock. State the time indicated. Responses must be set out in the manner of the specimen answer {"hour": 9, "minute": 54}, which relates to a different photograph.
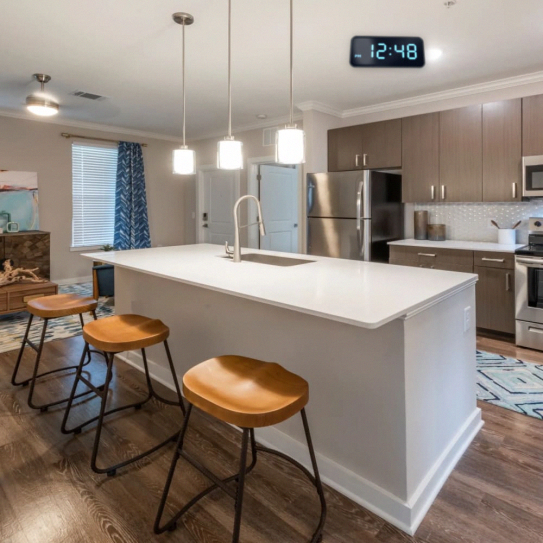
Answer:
{"hour": 12, "minute": 48}
